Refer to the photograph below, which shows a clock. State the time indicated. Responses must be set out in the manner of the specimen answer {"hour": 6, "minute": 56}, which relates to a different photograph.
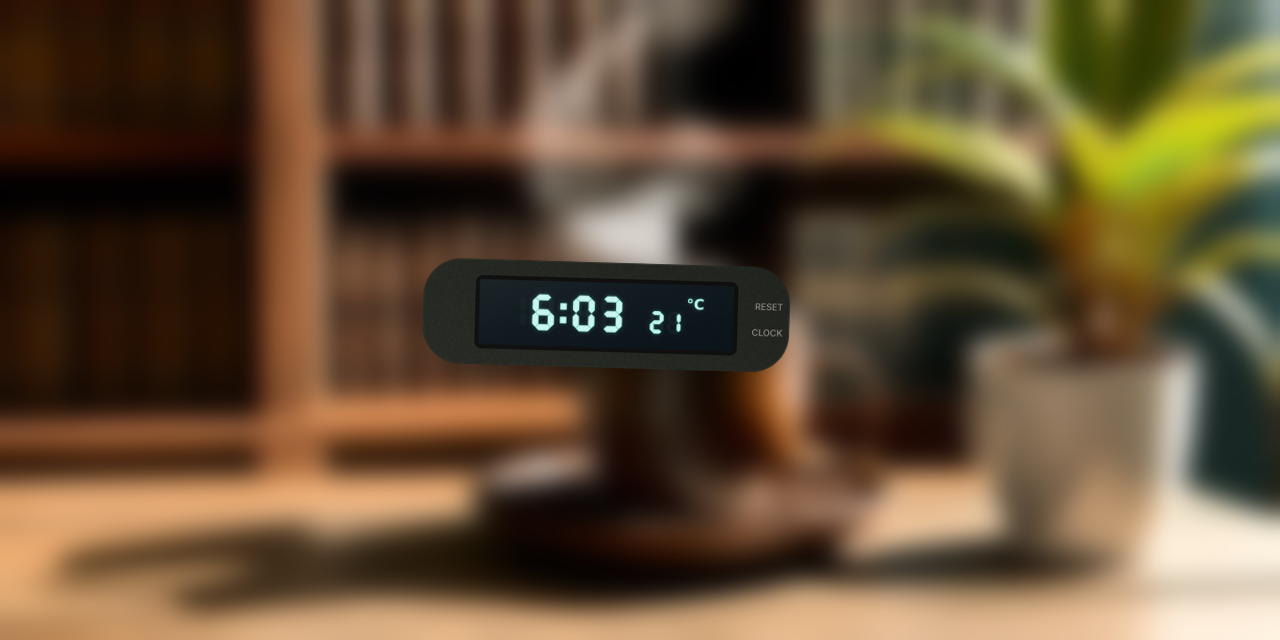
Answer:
{"hour": 6, "minute": 3}
